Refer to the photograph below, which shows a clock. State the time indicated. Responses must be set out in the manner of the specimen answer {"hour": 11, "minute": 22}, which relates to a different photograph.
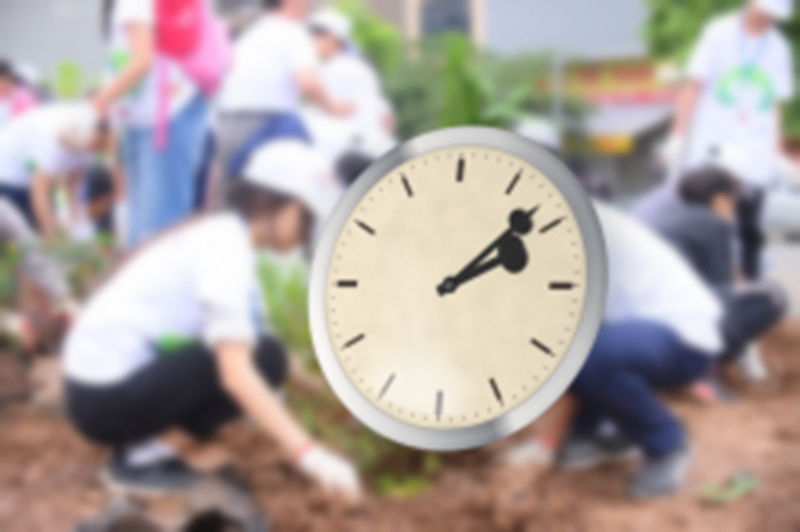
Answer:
{"hour": 2, "minute": 8}
